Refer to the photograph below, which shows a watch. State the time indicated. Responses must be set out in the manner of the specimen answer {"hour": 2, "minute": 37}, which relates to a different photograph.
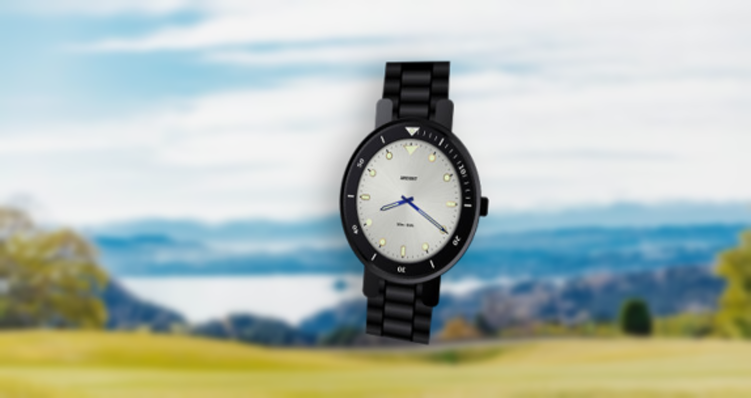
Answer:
{"hour": 8, "minute": 20}
